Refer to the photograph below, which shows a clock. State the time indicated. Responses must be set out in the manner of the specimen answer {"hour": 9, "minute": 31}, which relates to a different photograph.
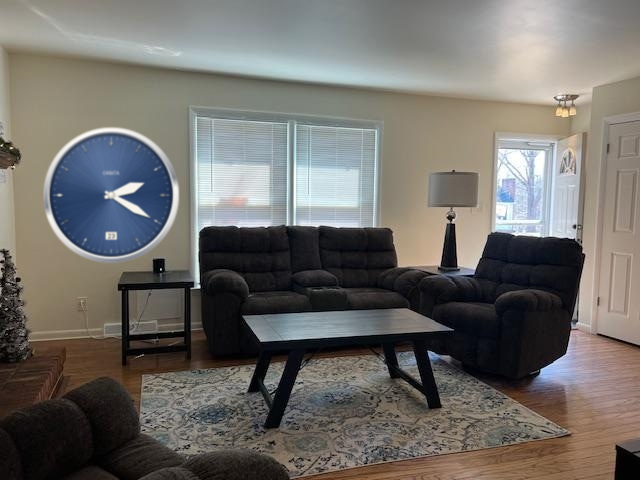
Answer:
{"hour": 2, "minute": 20}
